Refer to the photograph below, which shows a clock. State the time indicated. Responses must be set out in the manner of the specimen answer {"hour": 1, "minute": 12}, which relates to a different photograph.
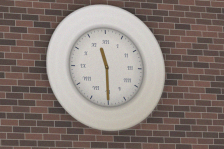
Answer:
{"hour": 11, "minute": 30}
